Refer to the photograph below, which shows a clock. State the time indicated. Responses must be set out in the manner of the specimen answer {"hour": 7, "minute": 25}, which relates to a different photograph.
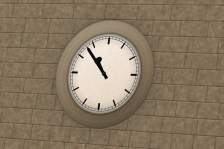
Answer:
{"hour": 10, "minute": 53}
